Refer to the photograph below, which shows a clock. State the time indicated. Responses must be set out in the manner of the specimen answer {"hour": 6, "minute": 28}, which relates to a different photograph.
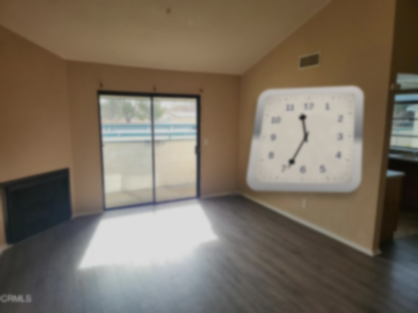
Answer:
{"hour": 11, "minute": 34}
